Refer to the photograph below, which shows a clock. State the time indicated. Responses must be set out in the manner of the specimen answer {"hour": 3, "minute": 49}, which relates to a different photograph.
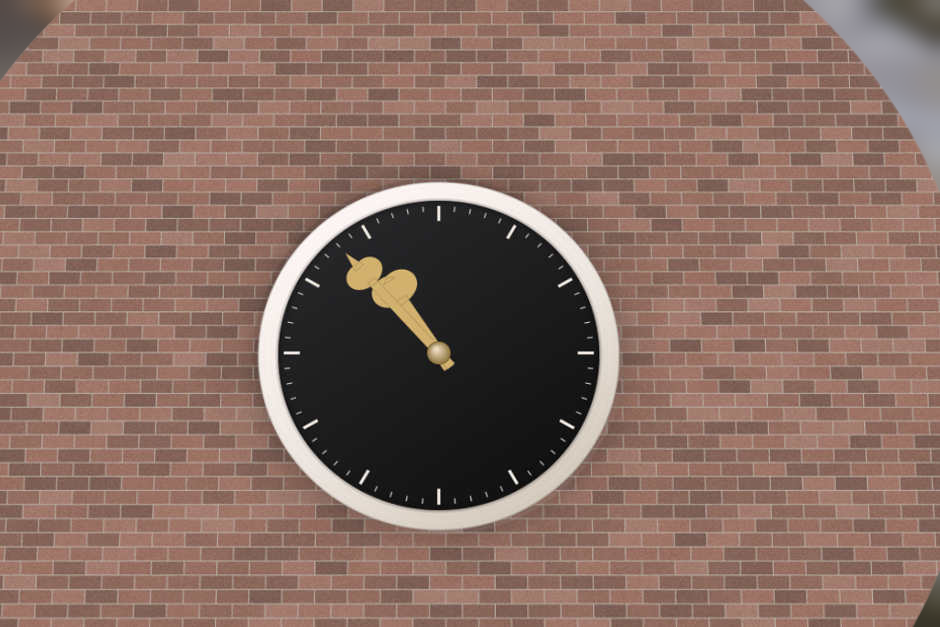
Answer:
{"hour": 10, "minute": 53}
